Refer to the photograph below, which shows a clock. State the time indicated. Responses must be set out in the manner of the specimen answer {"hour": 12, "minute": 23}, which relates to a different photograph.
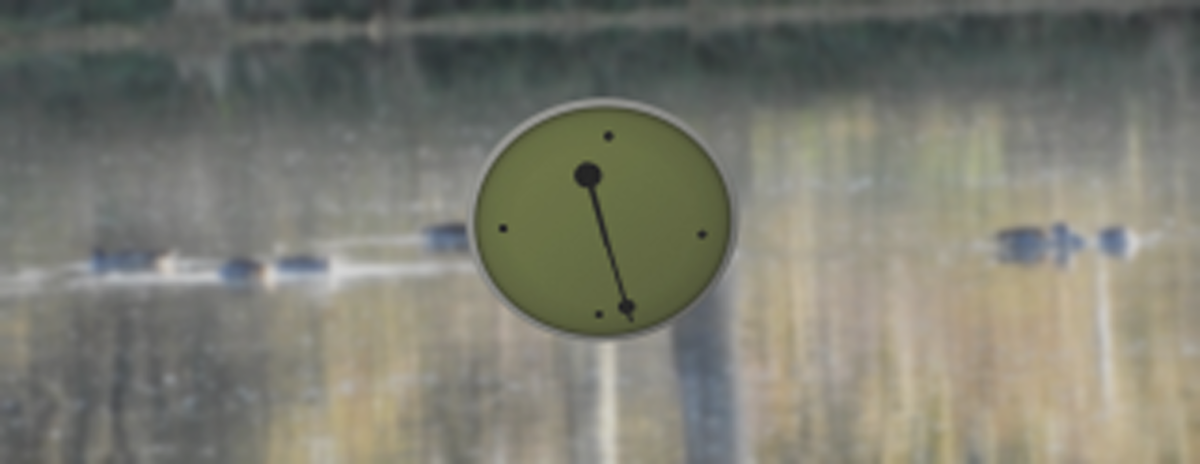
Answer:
{"hour": 11, "minute": 27}
